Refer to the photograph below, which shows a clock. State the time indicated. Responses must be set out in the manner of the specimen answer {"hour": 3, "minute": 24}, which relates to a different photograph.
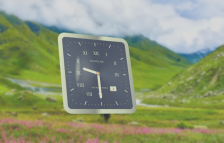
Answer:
{"hour": 9, "minute": 30}
